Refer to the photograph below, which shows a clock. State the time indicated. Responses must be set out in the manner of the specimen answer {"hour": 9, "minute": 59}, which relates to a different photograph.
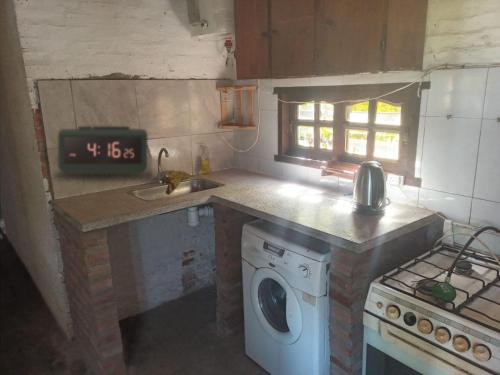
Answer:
{"hour": 4, "minute": 16}
